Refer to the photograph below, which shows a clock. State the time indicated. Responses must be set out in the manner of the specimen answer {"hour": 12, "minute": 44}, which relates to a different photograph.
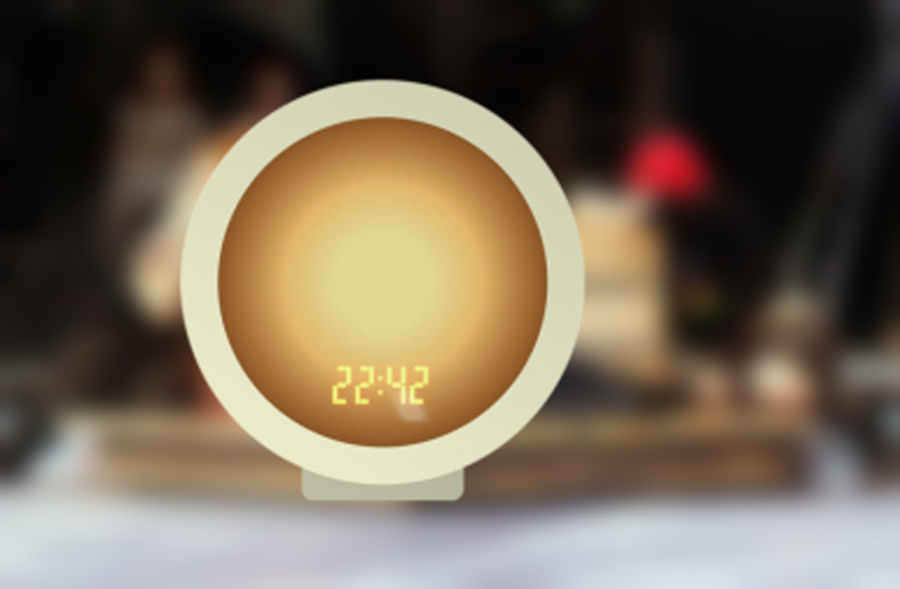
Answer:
{"hour": 22, "minute": 42}
